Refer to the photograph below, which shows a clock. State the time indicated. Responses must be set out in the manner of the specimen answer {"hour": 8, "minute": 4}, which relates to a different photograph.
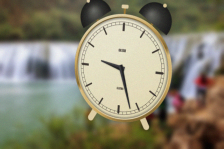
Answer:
{"hour": 9, "minute": 27}
